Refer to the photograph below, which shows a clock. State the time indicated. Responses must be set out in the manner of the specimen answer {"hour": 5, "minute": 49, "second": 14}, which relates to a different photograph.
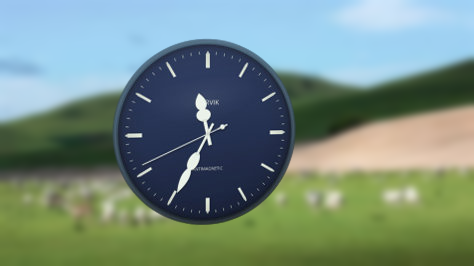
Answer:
{"hour": 11, "minute": 34, "second": 41}
